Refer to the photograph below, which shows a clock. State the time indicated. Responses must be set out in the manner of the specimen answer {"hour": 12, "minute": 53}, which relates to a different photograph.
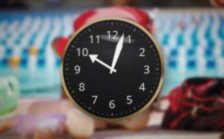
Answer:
{"hour": 10, "minute": 3}
